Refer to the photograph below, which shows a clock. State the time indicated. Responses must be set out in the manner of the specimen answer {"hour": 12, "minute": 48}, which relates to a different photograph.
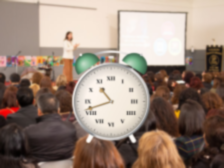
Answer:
{"hour": 10, "minute": 42}
